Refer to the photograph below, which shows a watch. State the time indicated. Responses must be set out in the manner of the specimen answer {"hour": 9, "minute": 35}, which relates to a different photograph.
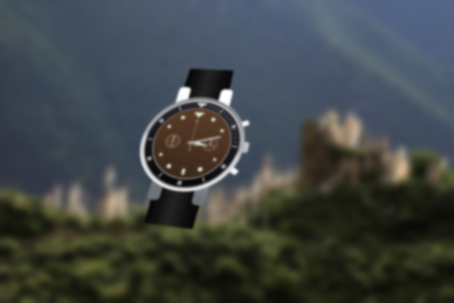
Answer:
{"hour": 3, "minute": 12}
